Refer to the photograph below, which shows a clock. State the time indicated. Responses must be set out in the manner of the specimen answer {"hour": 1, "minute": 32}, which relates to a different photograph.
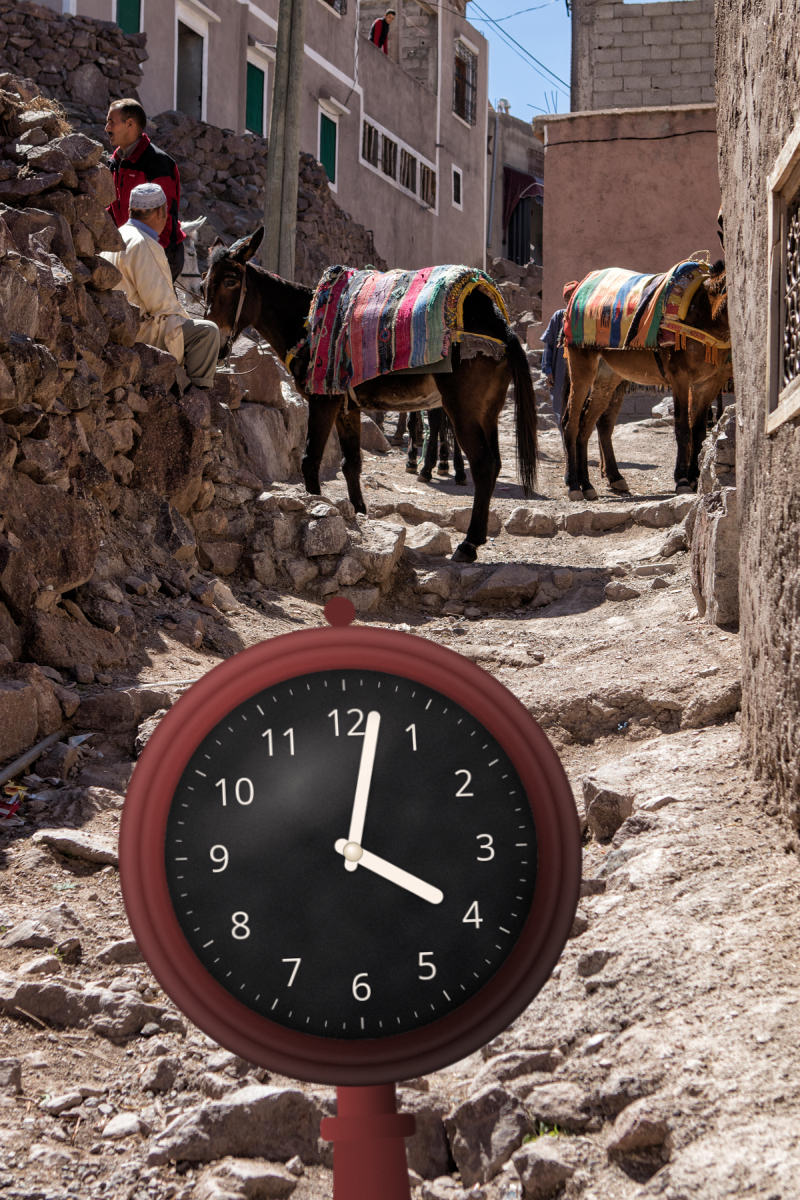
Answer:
{"hour": 4, "minute": 2}
